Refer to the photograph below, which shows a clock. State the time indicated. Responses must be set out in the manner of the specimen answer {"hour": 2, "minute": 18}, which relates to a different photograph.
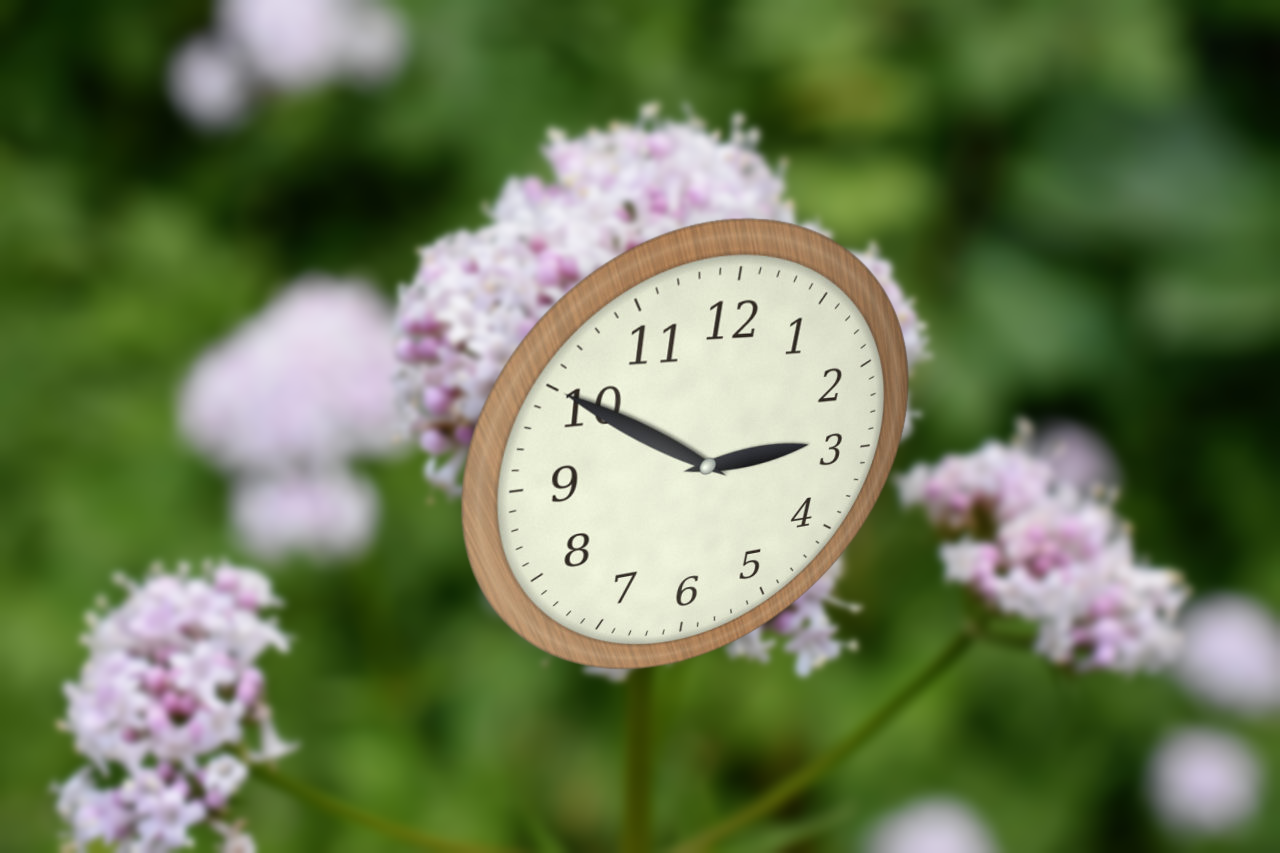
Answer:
{"hour": 2, "minute": 50}
